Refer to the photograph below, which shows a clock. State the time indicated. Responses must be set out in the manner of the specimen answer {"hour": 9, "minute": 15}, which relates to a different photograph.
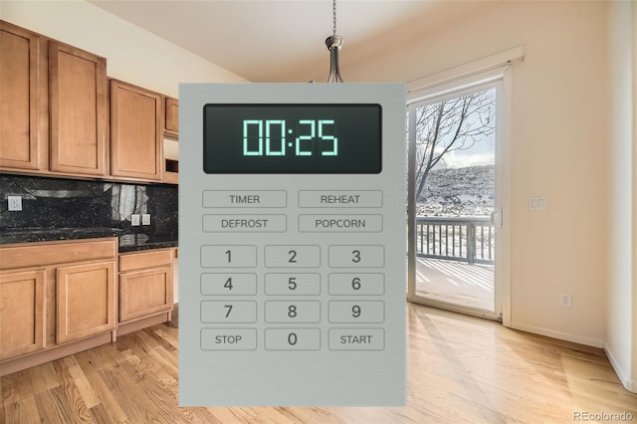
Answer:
{"hour": 0, "minute": 25}
